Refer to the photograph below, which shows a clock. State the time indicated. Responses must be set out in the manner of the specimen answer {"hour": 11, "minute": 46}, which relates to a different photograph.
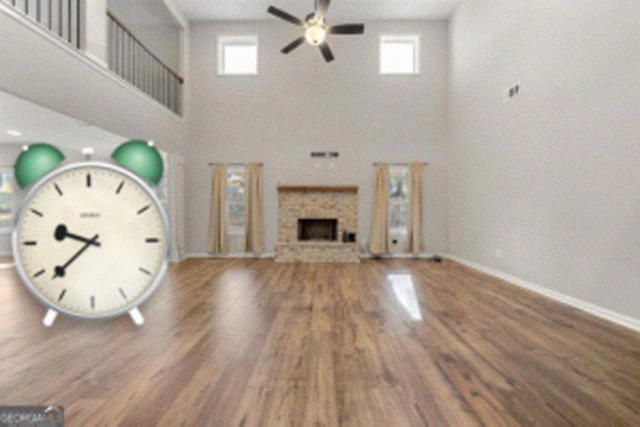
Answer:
{"hour": 9, "minute": 38}
